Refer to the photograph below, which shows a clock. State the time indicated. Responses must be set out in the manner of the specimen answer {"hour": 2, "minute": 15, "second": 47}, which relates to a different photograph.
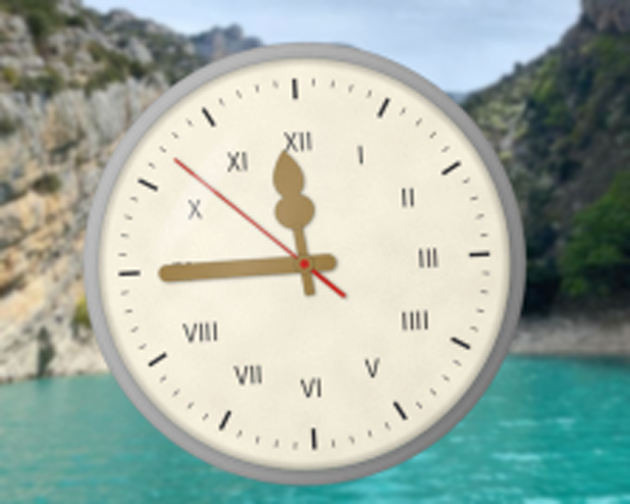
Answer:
{"hour": 11, "minute": 44, "second": 52}
